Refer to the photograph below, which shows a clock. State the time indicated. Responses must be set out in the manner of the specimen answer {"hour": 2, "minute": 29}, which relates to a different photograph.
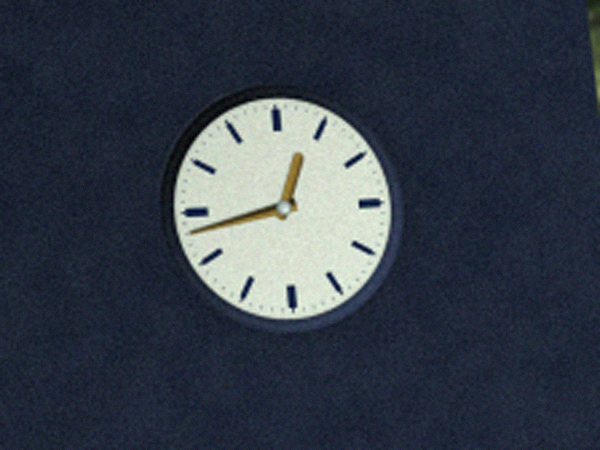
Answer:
{"hour": 12, "minute": 43}
